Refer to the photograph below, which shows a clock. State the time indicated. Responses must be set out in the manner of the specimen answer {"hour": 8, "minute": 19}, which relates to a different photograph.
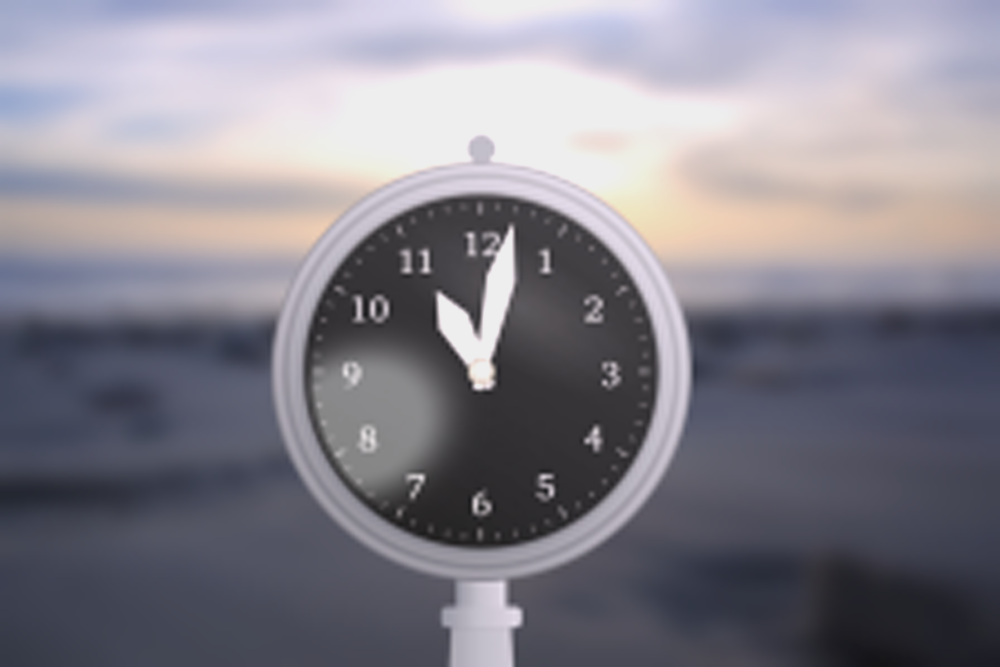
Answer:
{"hour": 11, "minute": 2}
